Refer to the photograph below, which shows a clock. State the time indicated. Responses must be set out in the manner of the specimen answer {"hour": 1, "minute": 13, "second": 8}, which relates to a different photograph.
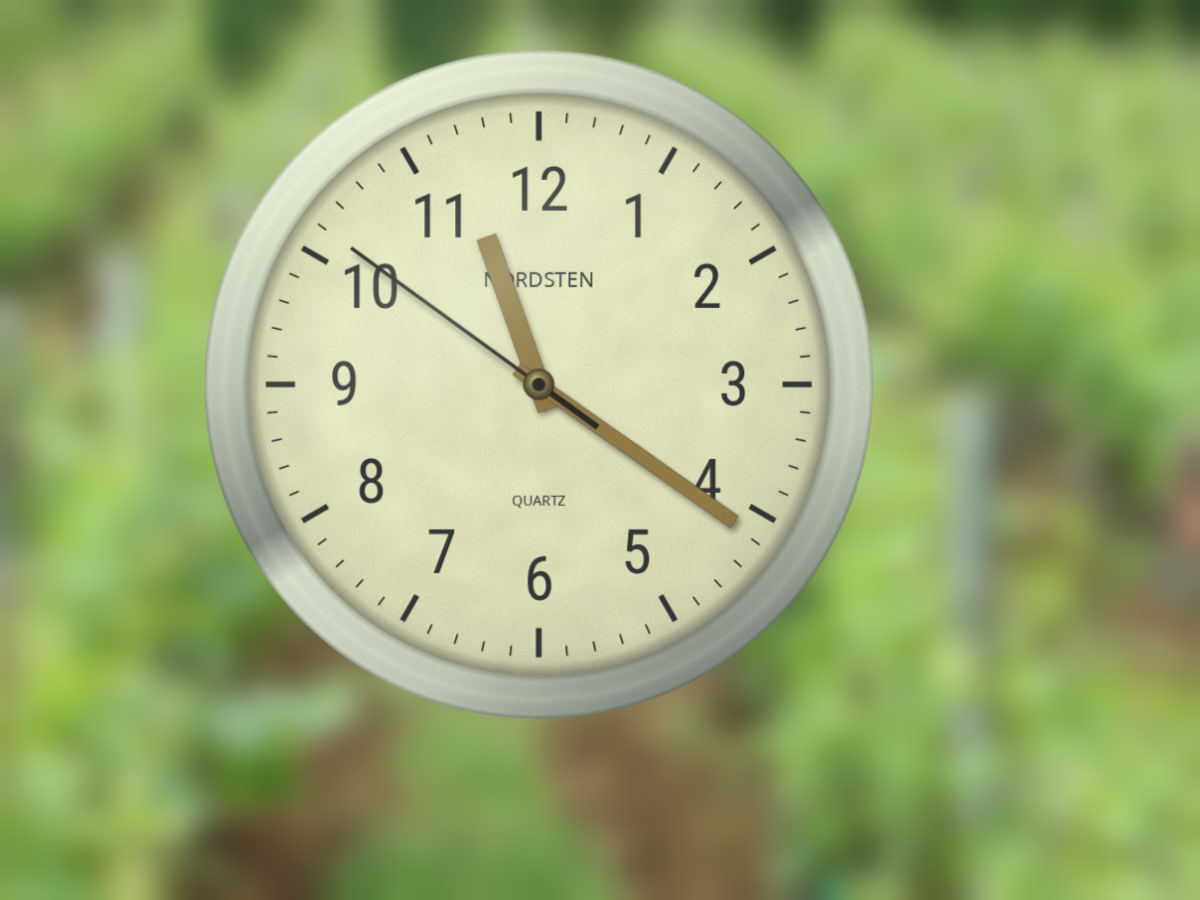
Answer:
{"hour": 11, "minute": 20, "second": 51}
